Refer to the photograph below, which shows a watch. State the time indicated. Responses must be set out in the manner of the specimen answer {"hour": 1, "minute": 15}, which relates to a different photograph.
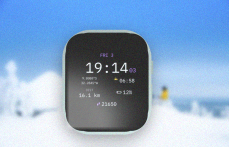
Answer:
{"hour": 19, "minute": 14}
